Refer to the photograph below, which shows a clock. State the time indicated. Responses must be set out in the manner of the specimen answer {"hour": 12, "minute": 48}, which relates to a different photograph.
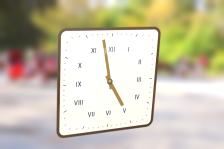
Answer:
{"hour": 4, "minute": 58}
